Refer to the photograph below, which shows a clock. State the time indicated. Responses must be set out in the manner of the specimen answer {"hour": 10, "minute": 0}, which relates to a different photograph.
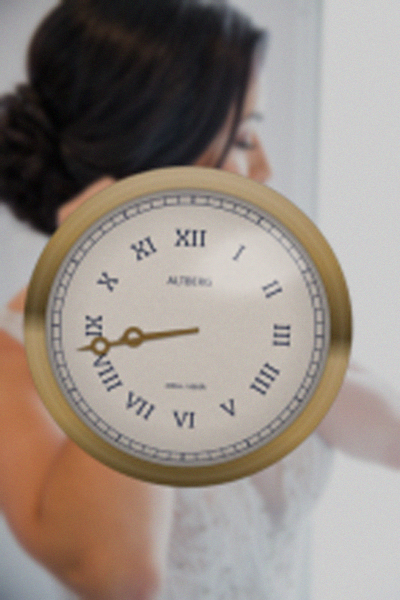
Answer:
{"hour": 8, "minute": 43}
